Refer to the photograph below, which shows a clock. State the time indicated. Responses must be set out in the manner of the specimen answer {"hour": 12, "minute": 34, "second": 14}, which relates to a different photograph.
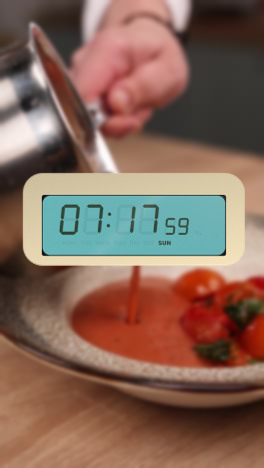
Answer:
{"hour": 7, "minute": 17, "second": 59}
